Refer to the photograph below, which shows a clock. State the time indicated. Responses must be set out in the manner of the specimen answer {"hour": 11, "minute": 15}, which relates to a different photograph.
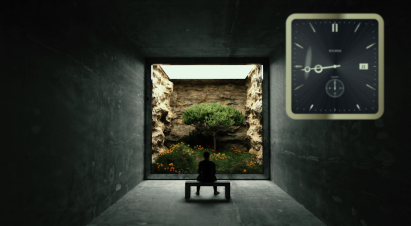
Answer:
{"hour": 8, "minute": 44}
